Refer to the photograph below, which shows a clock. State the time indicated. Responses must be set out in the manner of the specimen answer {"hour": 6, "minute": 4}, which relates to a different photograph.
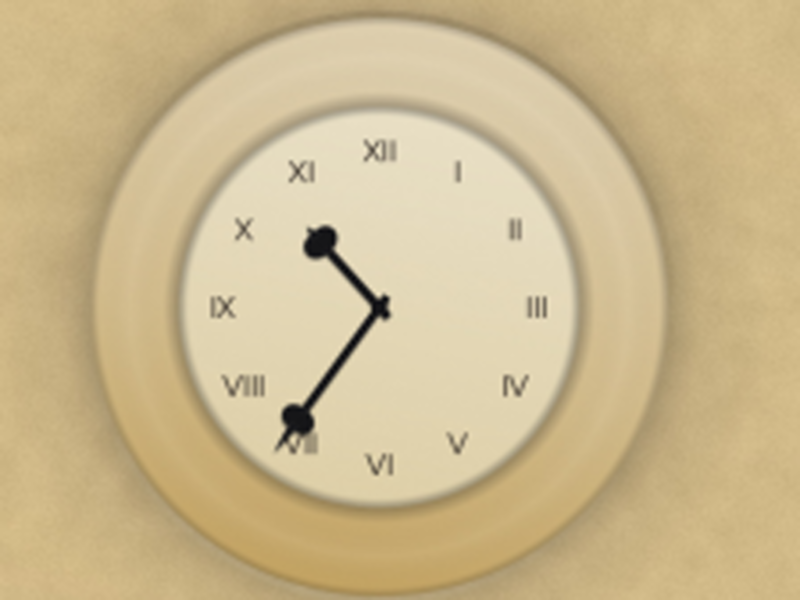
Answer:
{"hour": 10, "minute": 36}
